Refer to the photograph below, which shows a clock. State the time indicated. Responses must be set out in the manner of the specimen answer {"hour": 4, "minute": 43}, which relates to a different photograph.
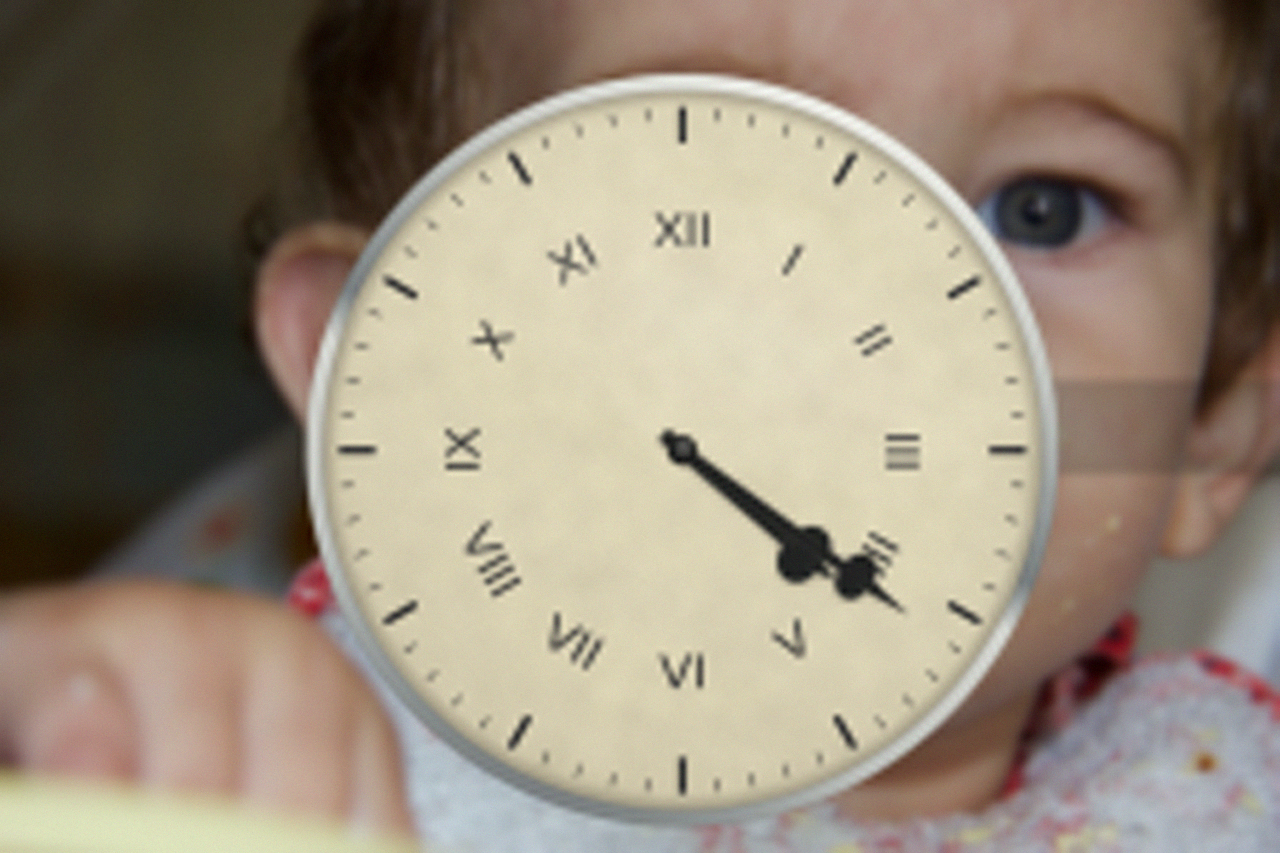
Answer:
{"hour": 4, "minute": 21}
